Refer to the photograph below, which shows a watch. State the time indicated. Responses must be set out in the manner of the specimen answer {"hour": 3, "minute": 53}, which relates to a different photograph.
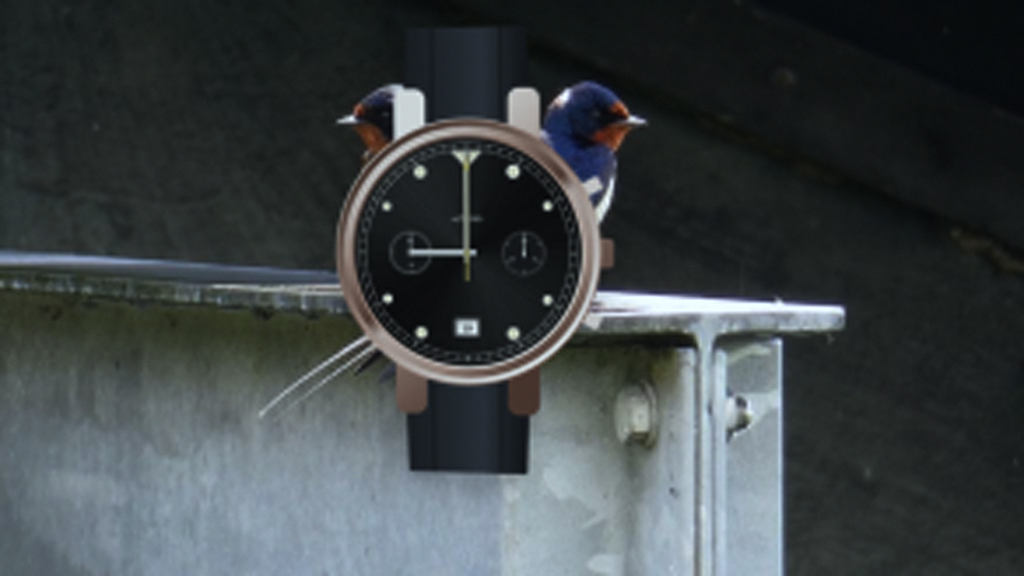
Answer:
{"hour": 9, "minute": 0}
